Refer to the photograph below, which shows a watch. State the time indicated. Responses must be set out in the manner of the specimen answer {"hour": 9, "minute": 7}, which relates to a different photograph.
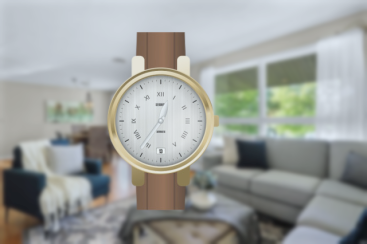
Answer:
{"hour": 12, "minute": 36}
